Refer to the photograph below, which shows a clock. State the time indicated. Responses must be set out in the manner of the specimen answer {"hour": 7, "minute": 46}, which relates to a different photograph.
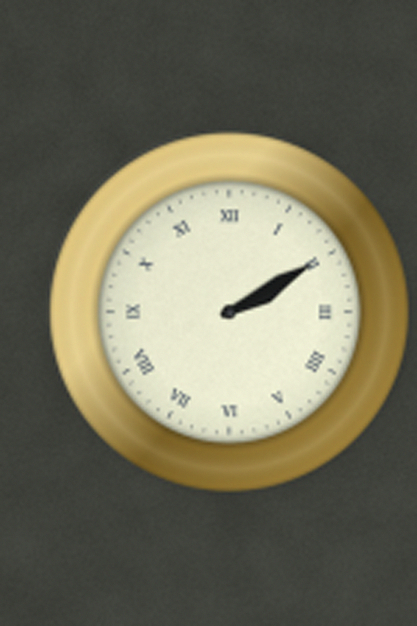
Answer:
{"hour": 2, "minute": 10}
